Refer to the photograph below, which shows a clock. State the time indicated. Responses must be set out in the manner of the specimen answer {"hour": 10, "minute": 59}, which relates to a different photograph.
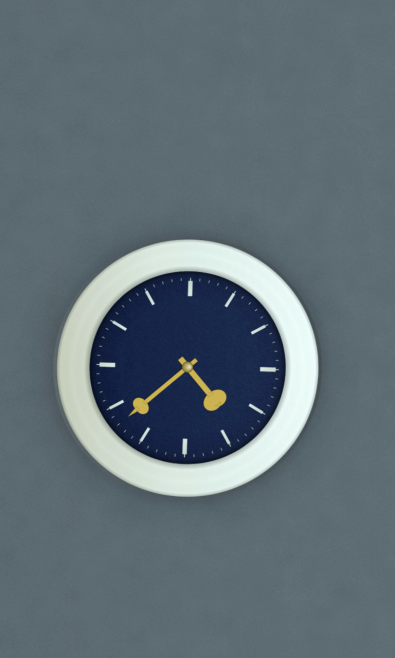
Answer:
{"hour": 4, "minute": 38}
